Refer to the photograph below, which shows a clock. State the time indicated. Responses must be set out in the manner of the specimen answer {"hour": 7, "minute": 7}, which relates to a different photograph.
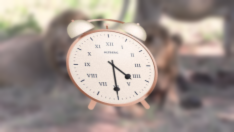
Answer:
{"hour": 4, "minute": 30}
